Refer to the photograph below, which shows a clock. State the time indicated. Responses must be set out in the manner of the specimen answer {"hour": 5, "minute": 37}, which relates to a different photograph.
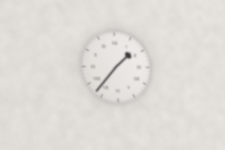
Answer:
{"hour": 1, "minute": 37}
